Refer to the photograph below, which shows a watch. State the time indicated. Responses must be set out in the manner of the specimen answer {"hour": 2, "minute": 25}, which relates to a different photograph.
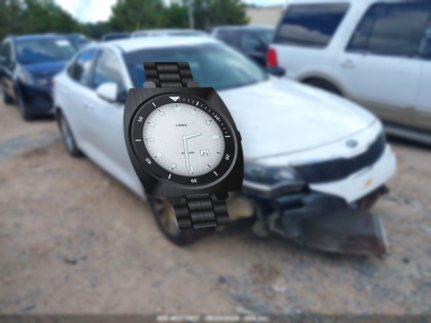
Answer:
{"hour": 2, "minute": 31}
